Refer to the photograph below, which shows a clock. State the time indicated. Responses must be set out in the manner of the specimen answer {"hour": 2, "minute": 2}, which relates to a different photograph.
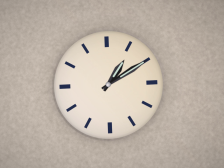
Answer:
{"hour": 1, "minute": 10}
